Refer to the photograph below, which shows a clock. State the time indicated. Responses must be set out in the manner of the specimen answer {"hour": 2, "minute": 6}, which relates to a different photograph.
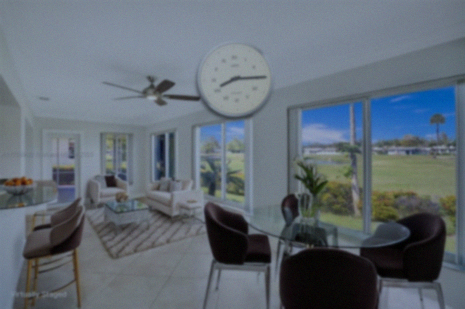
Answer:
{"hour": 8, "minute": 15}
